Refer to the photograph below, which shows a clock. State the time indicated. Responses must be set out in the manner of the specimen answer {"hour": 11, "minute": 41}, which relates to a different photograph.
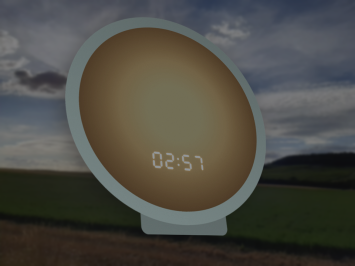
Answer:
{"hour": 2, "minute": 57}
